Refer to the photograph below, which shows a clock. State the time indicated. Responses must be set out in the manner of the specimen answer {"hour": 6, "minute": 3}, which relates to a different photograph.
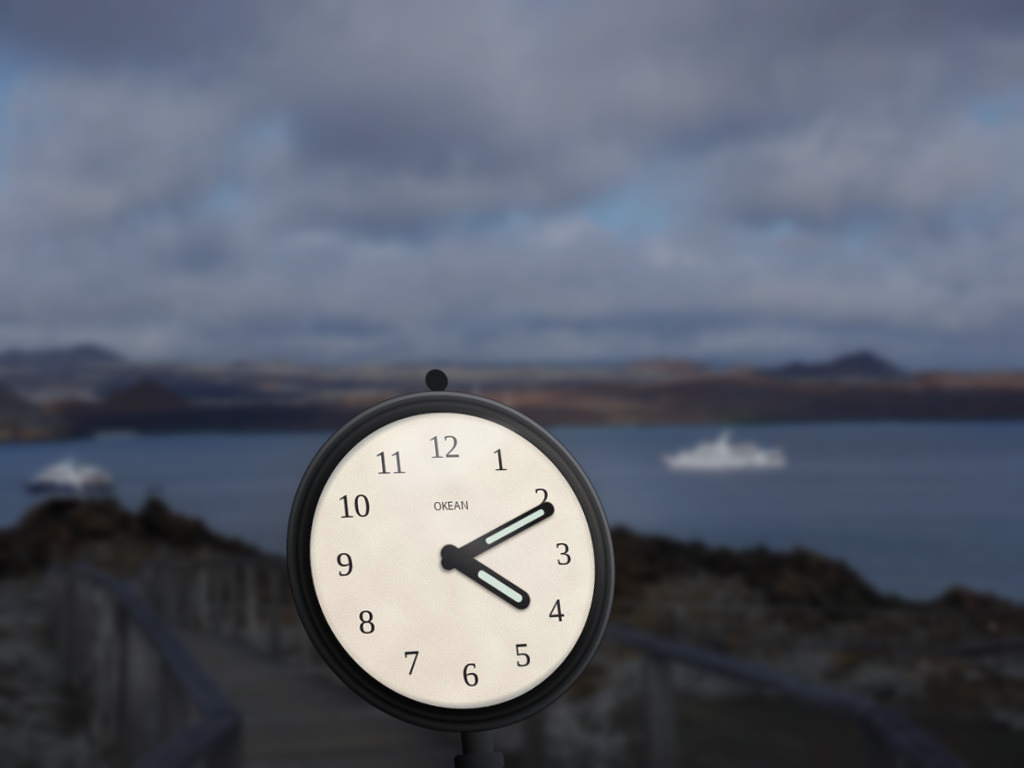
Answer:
{"hour": 4, "minute": 11}
